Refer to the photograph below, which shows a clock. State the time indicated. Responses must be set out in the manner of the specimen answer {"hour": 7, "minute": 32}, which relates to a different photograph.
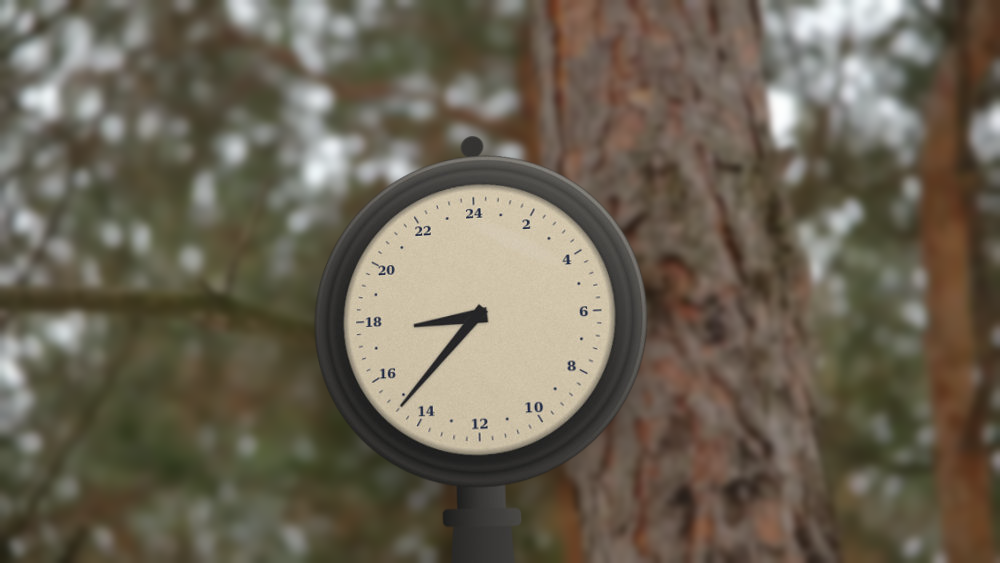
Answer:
{"hour": 17, "minute": 37}
